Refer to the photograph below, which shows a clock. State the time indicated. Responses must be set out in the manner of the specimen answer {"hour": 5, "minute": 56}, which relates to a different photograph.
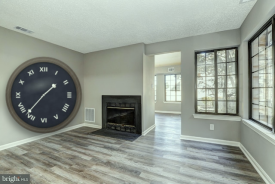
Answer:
{"hour": 1, "minute": 37}
